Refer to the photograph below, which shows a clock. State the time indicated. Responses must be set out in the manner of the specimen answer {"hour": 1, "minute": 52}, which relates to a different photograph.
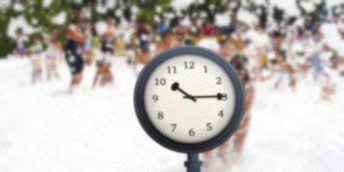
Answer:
{"hour": 10, "minute": 15}
